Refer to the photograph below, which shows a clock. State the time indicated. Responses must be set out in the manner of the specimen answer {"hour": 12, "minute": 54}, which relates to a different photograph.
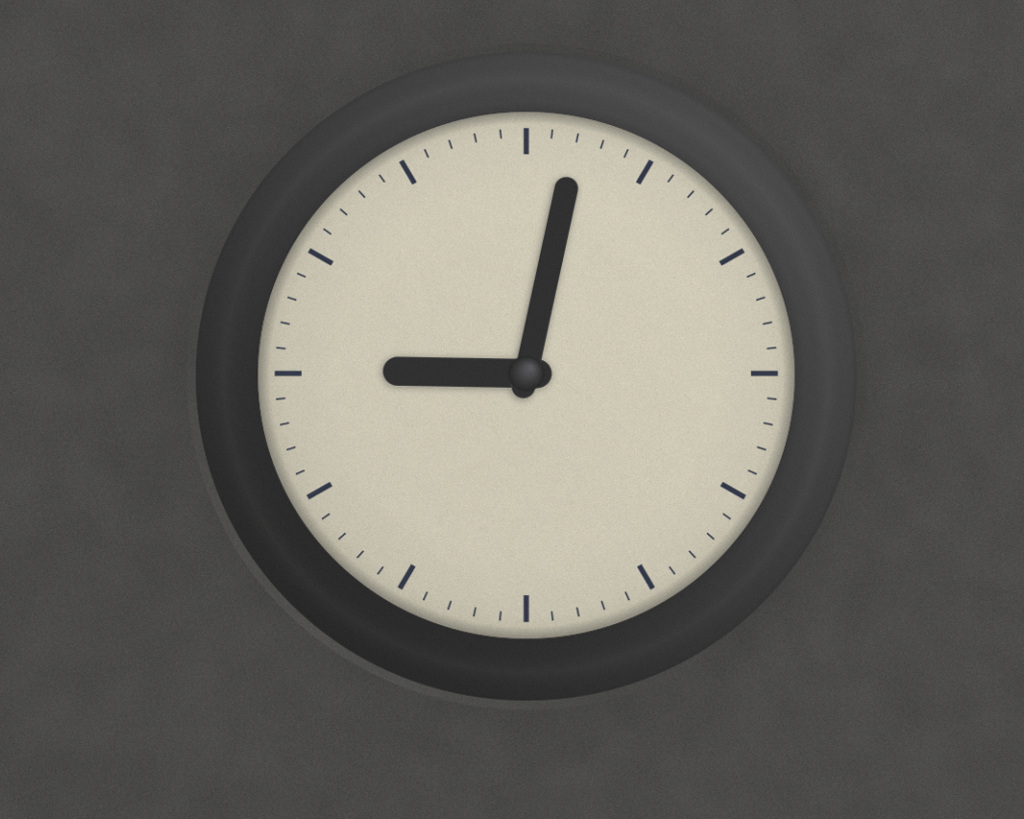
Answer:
{"hour": 9, "minute": 2}
